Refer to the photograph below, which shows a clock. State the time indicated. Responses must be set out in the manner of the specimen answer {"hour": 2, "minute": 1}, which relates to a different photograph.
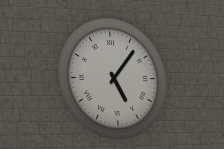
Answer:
{"hour": 5, "minute": 7}
